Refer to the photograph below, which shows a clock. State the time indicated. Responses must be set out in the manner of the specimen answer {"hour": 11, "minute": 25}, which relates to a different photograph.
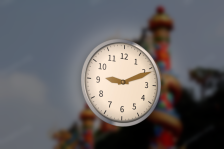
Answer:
{"hour": 9, "minute": 11}
